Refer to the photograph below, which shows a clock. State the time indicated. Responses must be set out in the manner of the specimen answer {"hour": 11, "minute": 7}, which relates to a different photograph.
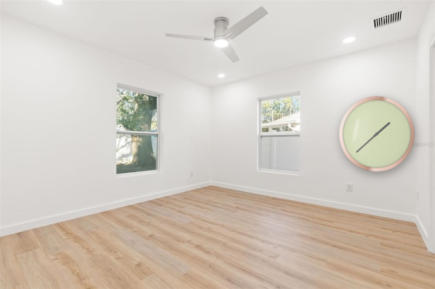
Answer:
{"hour": 1, "minute": 38}
